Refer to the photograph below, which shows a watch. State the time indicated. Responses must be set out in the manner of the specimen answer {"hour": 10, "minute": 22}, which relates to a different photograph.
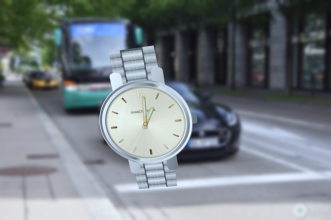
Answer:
{"hour": 1, "minute": 1}
